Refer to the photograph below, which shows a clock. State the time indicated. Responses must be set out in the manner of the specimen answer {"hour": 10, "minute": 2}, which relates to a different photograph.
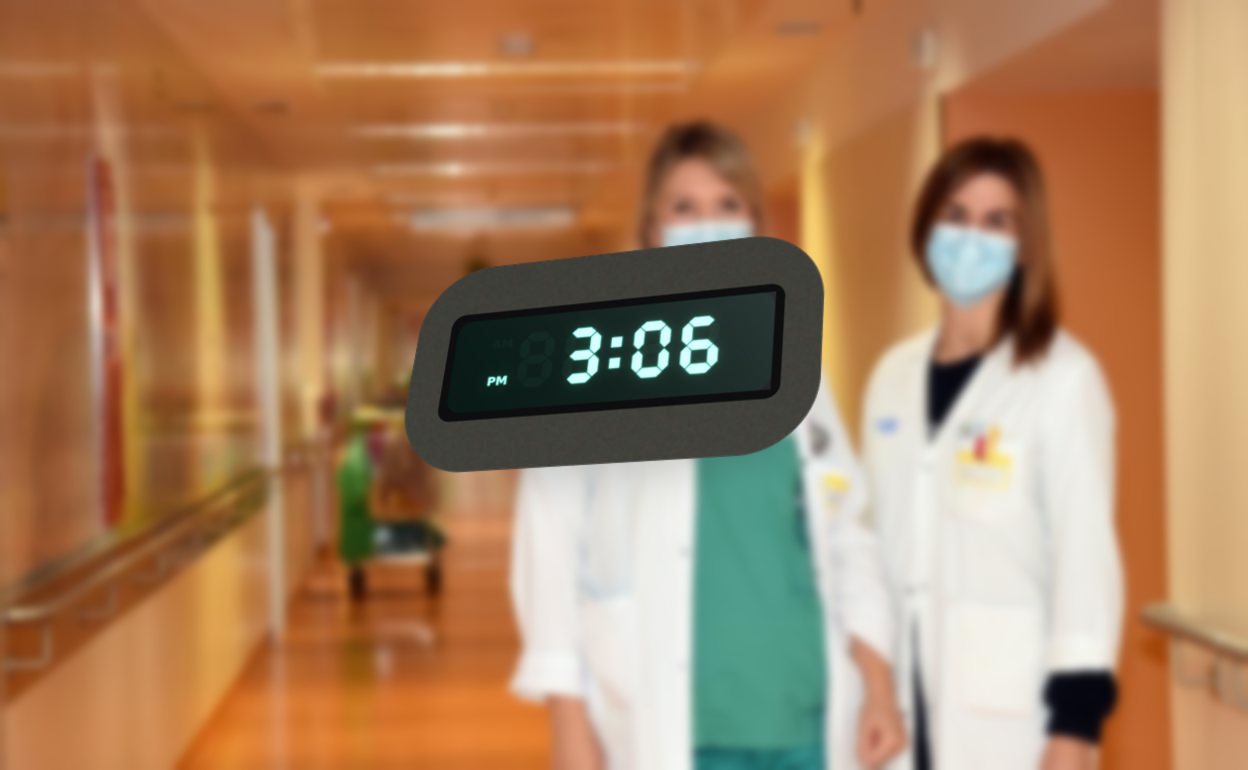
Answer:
{"hour": 3, "minute": 6}
